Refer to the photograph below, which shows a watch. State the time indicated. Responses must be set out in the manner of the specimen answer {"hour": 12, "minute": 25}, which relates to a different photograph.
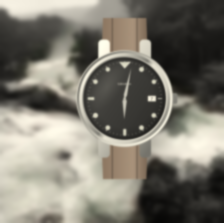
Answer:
{"hour": 6, "minute": 2}
